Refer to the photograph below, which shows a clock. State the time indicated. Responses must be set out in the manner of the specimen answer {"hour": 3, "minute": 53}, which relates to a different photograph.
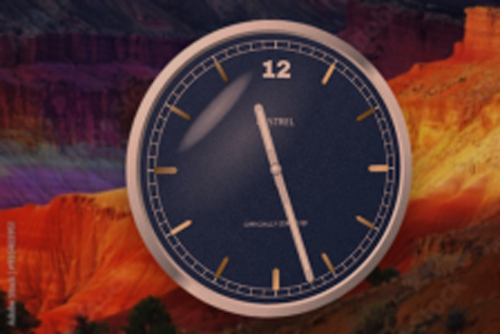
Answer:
{"hour": 11, "minute": 27}
